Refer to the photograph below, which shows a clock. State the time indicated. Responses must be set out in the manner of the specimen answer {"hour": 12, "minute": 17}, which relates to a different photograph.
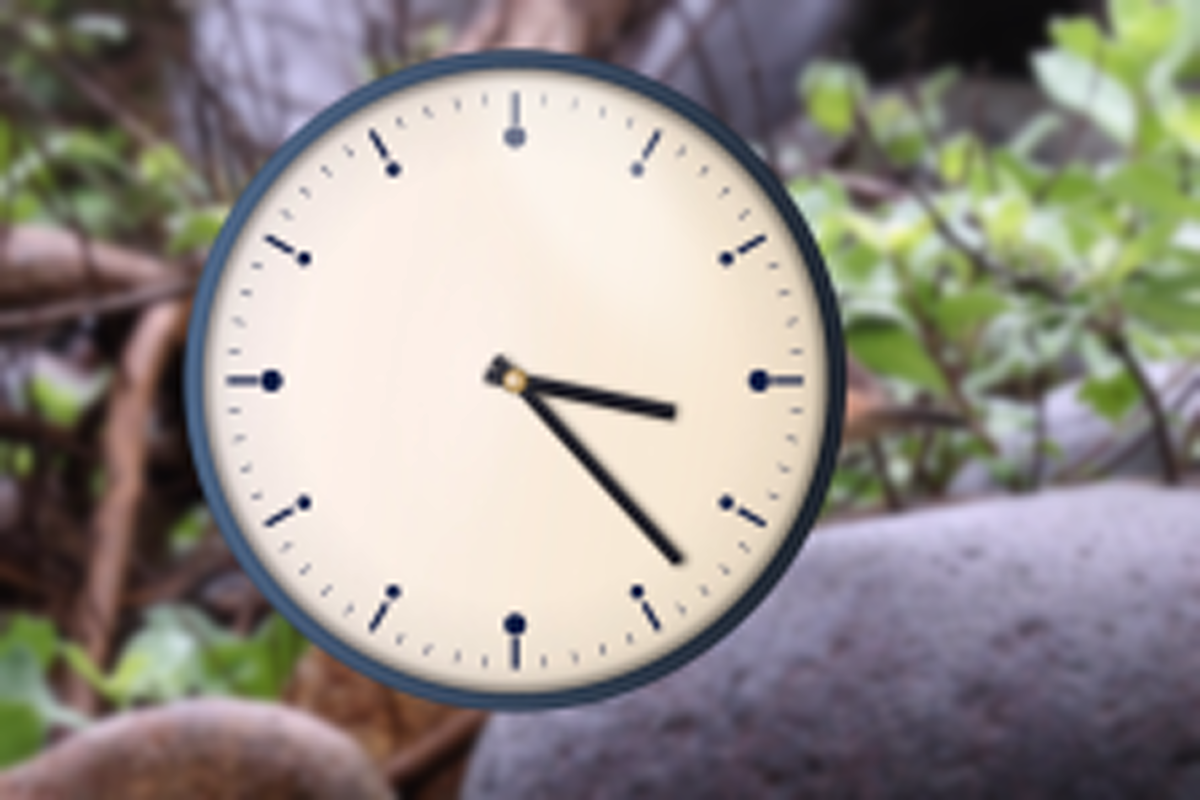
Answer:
{"hour": 3, "minute": 23}
